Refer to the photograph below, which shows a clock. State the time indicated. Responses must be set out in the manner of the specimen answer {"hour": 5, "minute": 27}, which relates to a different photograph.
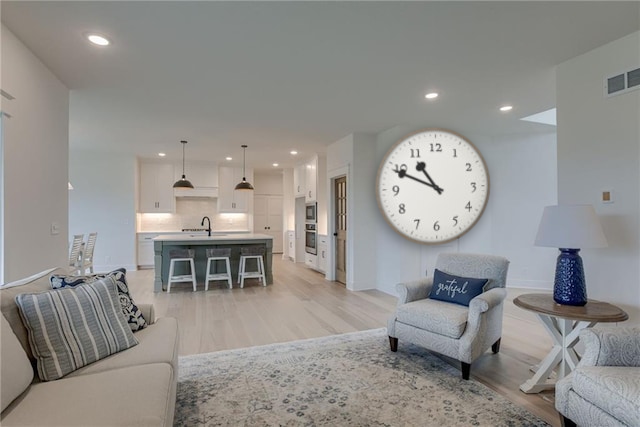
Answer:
{"hour": 10, "minute": 49}
